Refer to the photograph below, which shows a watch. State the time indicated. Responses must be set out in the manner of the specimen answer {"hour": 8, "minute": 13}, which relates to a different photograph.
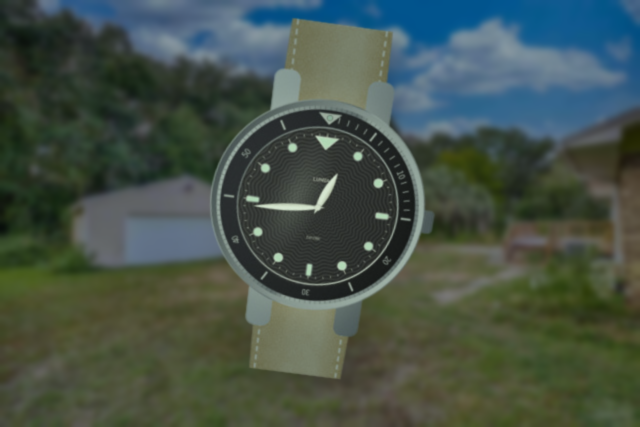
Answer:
{"hour": 12, "minute": 44}
